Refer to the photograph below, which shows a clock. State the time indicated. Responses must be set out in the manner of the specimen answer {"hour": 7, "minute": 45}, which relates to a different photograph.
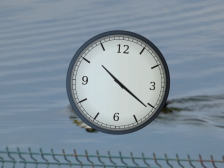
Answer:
{"hour": 10, "minute": 21}
